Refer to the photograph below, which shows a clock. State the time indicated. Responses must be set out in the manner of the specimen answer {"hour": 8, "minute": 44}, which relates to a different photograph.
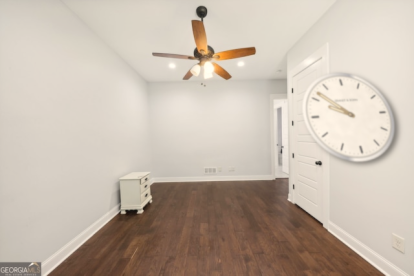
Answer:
{"hour": 9, "minute": 52}
